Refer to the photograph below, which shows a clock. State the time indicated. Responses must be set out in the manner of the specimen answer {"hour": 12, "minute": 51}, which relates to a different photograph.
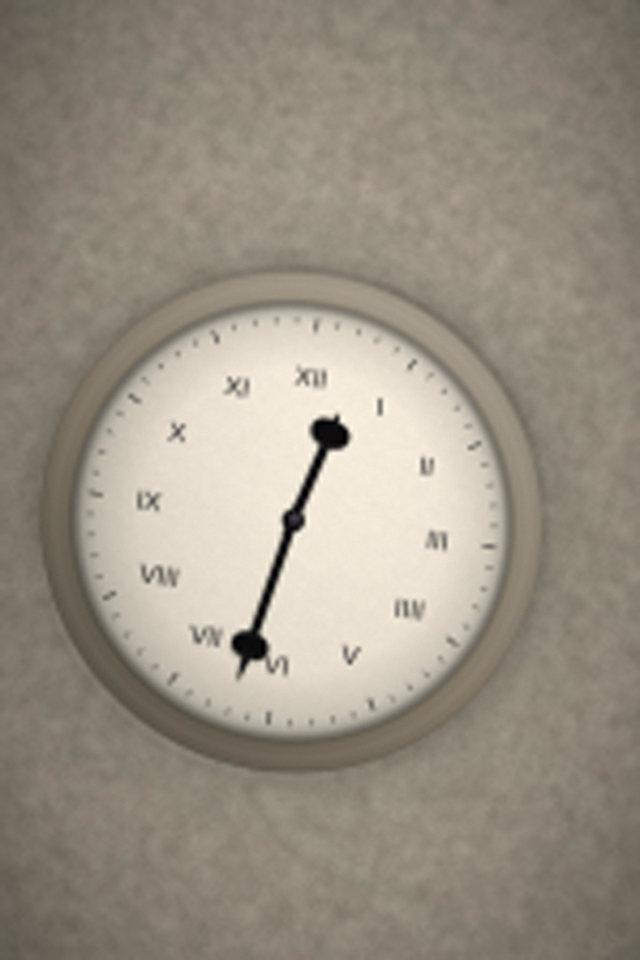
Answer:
{"hour": 12, "minute": 32}
